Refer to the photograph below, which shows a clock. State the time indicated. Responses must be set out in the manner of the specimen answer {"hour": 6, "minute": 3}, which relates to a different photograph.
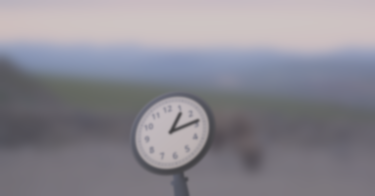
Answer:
{"hour": 1, "minute": 14}
